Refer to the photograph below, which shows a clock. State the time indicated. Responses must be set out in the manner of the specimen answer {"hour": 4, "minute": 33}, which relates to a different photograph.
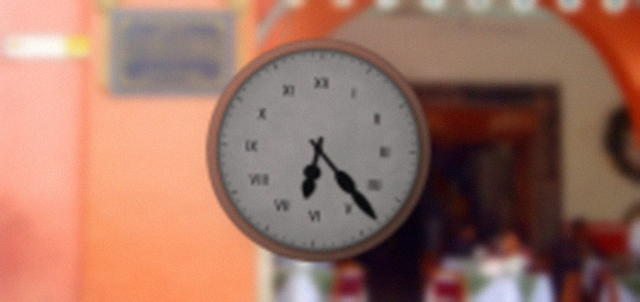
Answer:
{"hour": 6, "minute": 23}
